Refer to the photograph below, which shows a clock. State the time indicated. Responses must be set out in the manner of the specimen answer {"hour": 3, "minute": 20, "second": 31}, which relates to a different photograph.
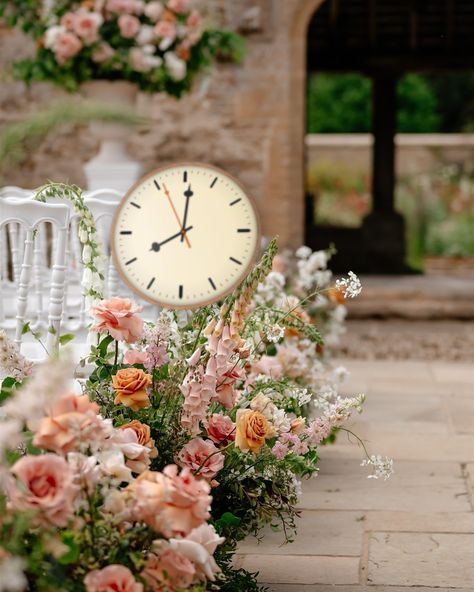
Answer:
{"hour": 8, "minute": 0, "second": 56}
